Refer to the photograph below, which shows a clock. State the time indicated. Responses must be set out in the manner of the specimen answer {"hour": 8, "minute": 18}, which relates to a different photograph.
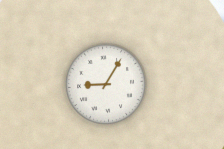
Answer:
{"hour": 9, "minute": 6}
